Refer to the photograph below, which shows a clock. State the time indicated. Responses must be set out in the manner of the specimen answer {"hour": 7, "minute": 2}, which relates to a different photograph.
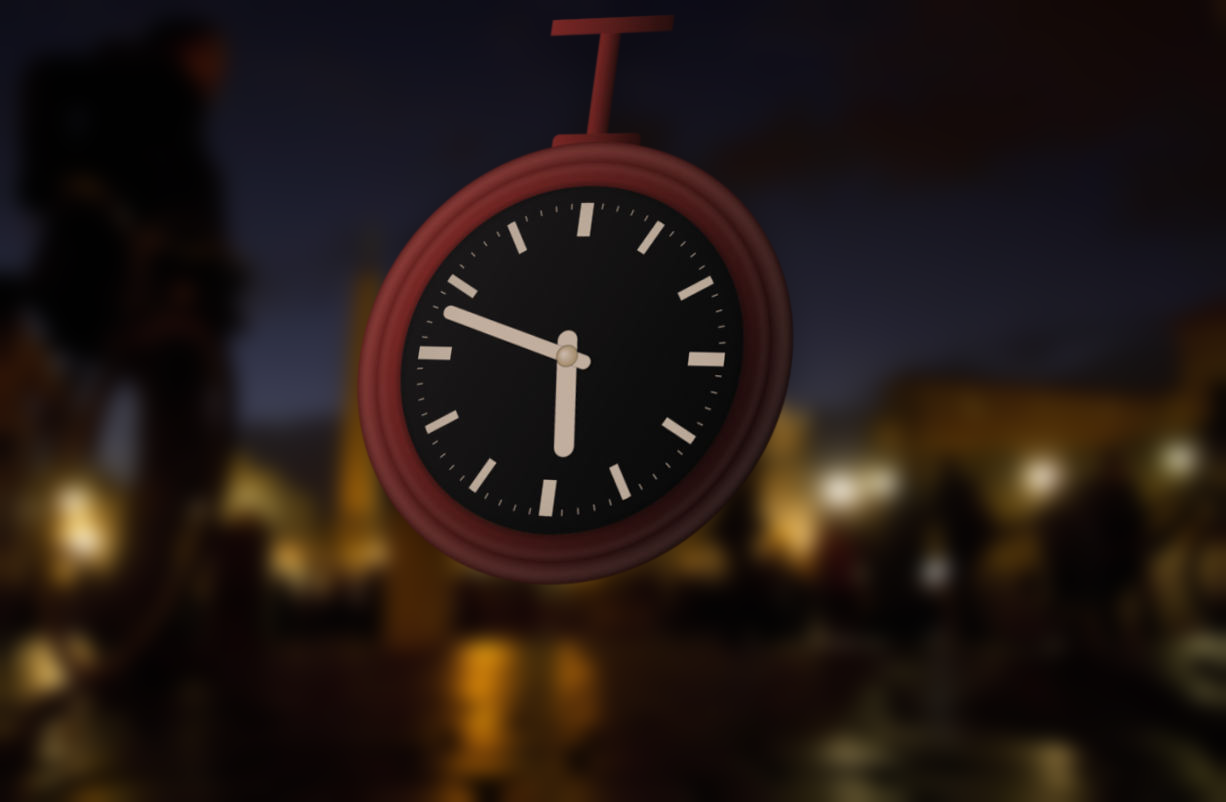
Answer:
{"hour": 5, "minute": 48}
